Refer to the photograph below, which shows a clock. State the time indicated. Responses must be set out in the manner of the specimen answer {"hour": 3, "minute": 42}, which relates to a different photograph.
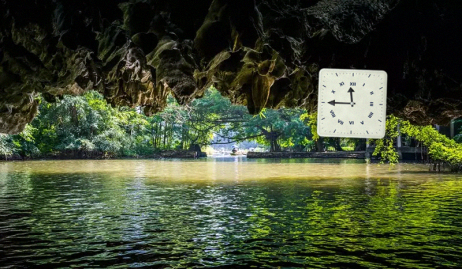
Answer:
{"hour": 11, "minute": 45}
